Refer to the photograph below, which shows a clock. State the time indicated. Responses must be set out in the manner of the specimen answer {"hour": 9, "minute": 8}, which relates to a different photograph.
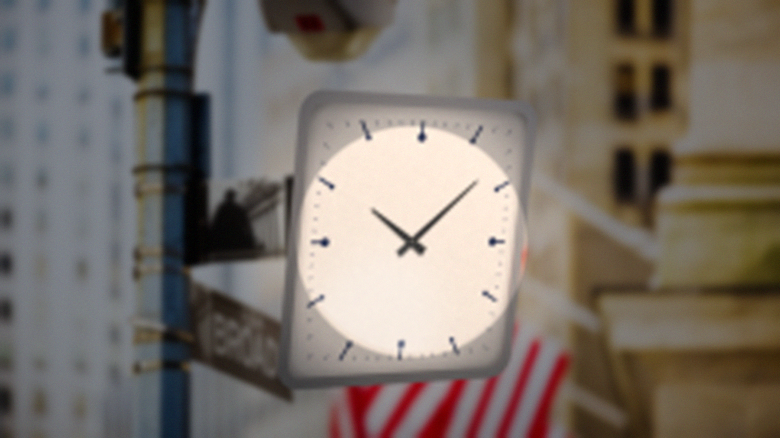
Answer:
{"hour": 10, "minute": 8}
